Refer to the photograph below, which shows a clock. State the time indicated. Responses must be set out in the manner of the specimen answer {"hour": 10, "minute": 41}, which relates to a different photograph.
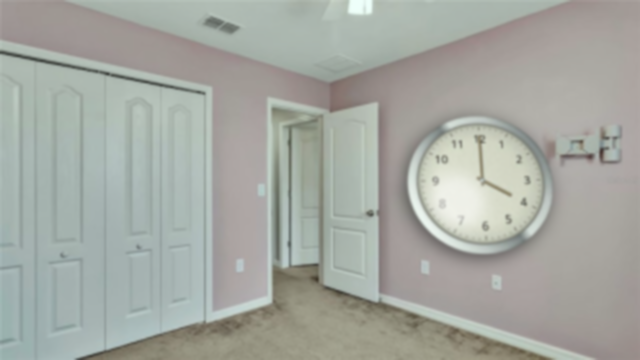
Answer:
{"hour": 4, "minute": 0}
